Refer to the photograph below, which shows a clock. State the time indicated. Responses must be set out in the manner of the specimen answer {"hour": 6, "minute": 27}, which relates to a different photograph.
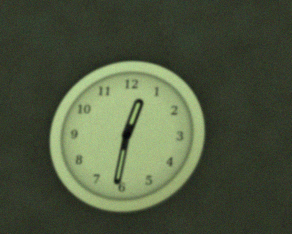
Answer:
{"hour": 12, "minute": 31}
